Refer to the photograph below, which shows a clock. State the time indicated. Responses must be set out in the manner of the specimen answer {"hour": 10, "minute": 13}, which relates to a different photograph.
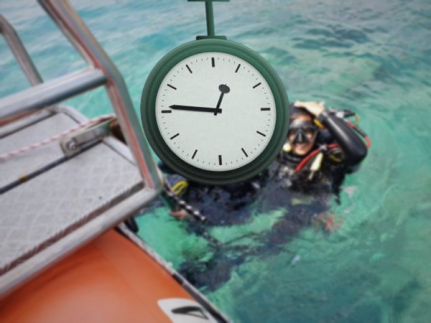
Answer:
{"hour": 12, "minute": 46}
